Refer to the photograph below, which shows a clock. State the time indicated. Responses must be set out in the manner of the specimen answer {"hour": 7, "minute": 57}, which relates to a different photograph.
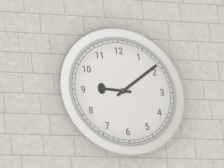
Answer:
{"hour": 9, "minute": 9}
